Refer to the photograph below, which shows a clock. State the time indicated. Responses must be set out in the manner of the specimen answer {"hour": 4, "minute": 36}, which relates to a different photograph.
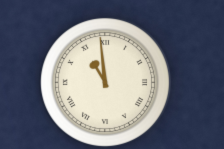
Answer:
{"hour": 10, "minute": 59}
